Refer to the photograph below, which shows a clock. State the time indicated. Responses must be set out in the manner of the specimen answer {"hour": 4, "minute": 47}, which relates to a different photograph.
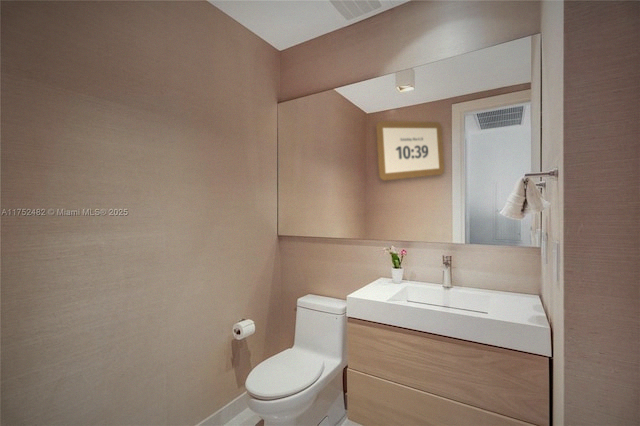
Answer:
{"hour": 10, "minute": 39}
